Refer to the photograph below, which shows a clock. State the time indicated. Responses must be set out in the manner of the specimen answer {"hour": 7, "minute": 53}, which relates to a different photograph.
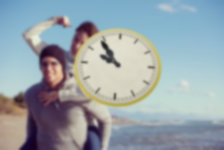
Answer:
{"hour": 9, "minute": 54}
